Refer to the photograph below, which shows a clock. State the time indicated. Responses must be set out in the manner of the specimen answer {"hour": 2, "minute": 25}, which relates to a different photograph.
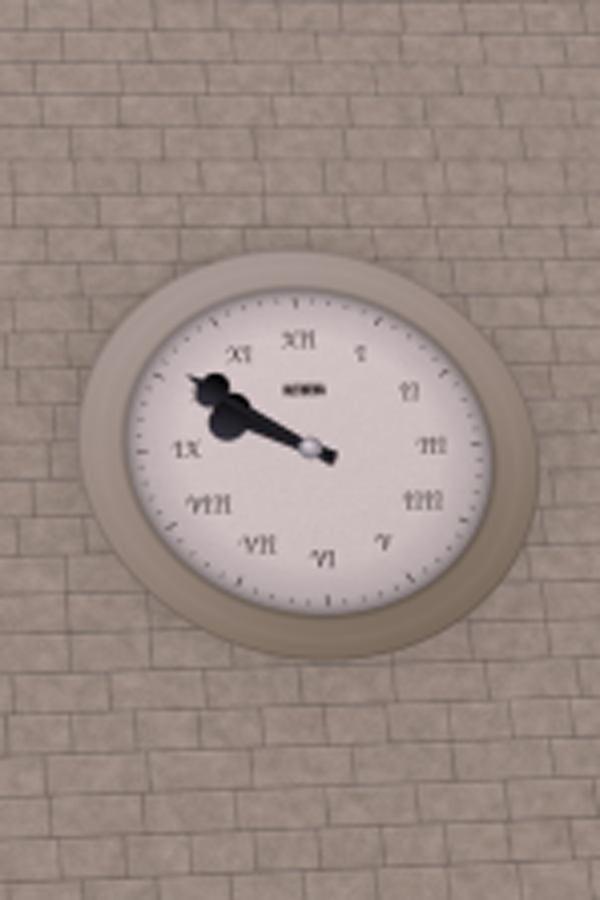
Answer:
{"hour": 9, "minute": 51}
